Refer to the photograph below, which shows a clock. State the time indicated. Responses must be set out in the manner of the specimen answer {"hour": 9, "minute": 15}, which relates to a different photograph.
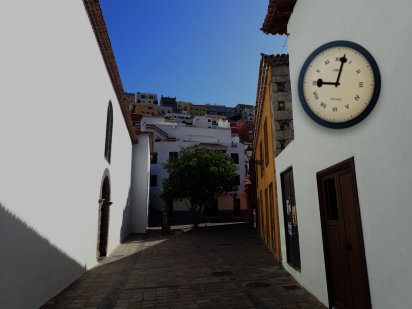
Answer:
{"hour": 9, "minute": 2}
